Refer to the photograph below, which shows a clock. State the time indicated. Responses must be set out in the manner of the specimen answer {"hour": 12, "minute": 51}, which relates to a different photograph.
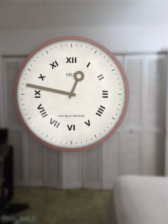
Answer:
{"hour": 12, "minute": 47}
